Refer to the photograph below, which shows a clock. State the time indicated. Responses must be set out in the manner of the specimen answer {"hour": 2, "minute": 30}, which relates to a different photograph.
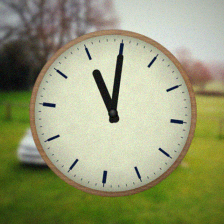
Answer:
{"hour": 11, "minute": 0}
